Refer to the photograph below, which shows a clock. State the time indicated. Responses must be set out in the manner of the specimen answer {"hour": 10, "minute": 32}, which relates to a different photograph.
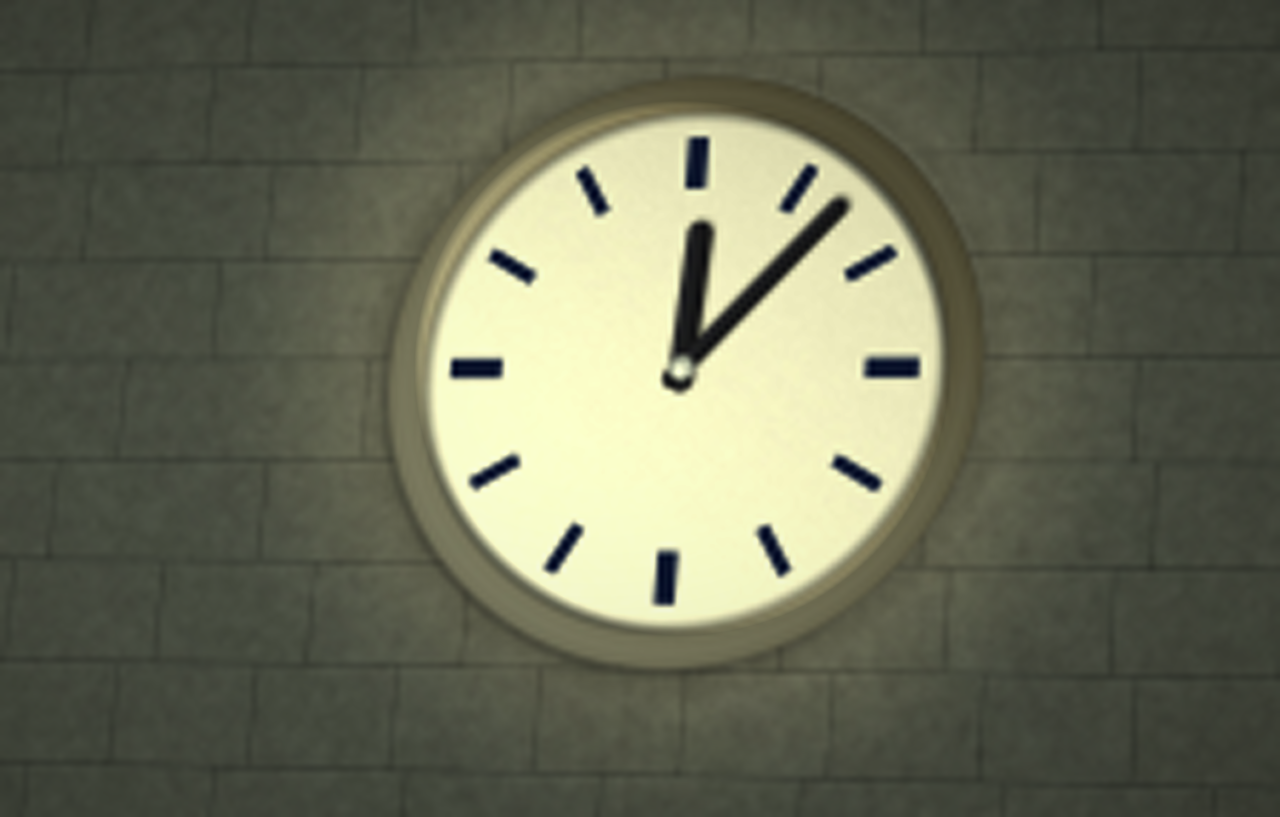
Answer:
{"hour": 12, "minute": 7}
